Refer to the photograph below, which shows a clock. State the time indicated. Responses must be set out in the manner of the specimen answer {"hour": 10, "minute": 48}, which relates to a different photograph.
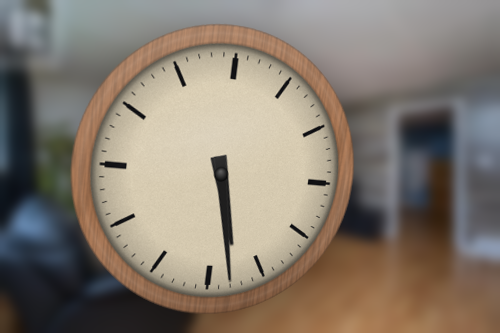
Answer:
{"hour": 5, "minute": 28}
